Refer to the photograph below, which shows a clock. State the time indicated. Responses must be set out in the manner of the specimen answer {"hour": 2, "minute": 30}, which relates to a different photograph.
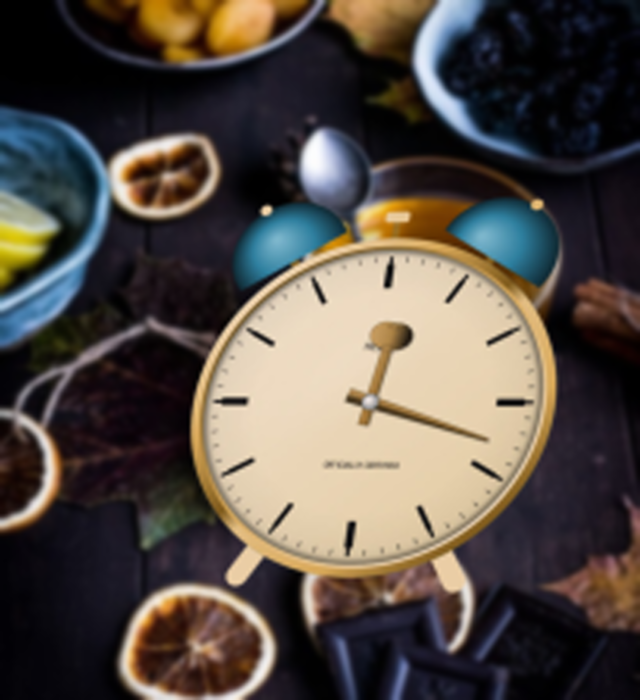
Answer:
{"hour": 12, "minute": 18}
